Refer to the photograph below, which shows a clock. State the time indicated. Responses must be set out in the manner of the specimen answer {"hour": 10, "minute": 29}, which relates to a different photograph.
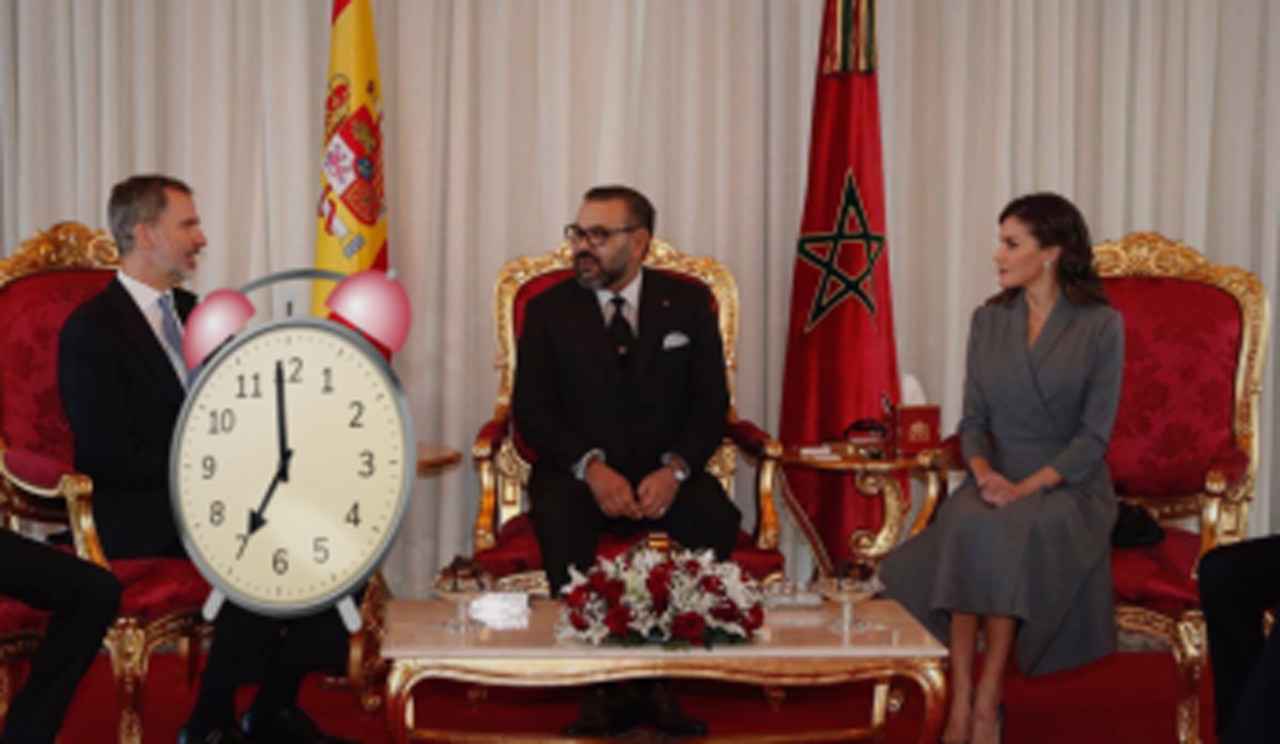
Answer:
{"hour": 6, "minute": 59}
